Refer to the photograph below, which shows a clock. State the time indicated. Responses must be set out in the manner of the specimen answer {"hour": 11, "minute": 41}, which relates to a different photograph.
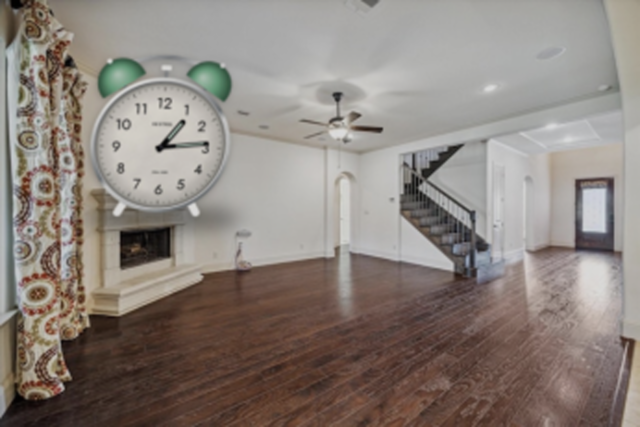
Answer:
{"hour": 1, "minute": 14}
